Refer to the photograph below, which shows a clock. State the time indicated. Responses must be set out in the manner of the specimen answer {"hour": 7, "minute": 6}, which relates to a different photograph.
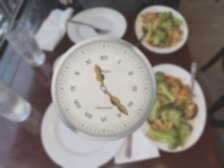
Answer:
{"hour": 11, "minute": 23}
